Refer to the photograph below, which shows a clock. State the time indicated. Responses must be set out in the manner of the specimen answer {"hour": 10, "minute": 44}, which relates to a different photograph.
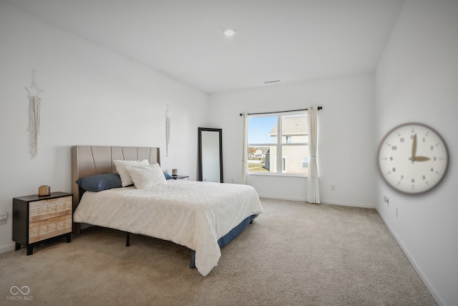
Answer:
{"hour": 3, "minute": 1}
